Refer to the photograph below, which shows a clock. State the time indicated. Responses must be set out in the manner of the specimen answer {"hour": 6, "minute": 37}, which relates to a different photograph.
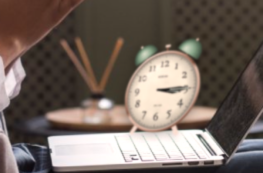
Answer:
{"hour": 3, "minute": 15}
